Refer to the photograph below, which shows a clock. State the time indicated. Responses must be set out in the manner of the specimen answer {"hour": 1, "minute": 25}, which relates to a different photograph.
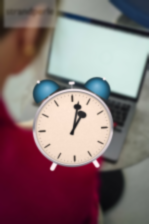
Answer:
{"hour": 1, "minute": 2}
